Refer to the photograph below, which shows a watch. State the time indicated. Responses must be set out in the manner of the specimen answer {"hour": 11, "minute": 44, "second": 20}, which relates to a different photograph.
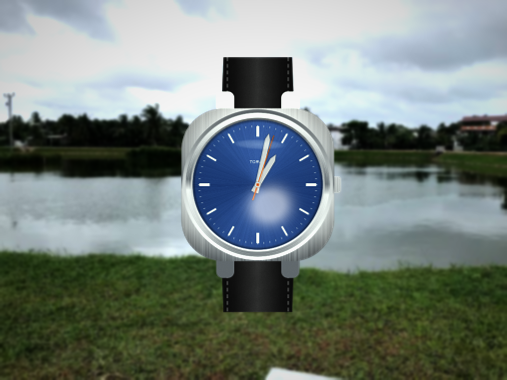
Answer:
{"hour": 1, "minute": 2, "second": 3}
